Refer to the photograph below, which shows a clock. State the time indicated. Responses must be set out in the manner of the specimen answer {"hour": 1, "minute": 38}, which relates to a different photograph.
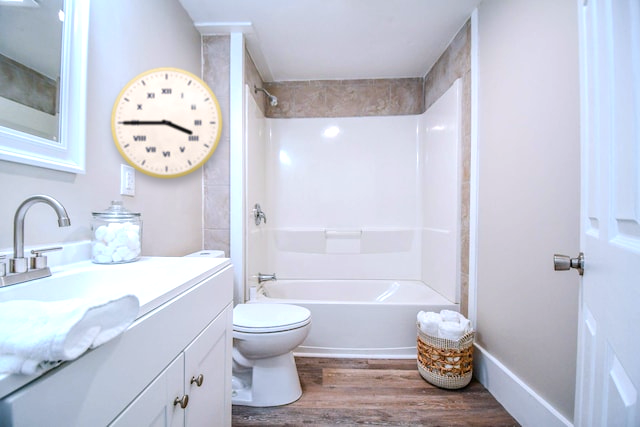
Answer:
{"hour": 3, "minute": 45}
